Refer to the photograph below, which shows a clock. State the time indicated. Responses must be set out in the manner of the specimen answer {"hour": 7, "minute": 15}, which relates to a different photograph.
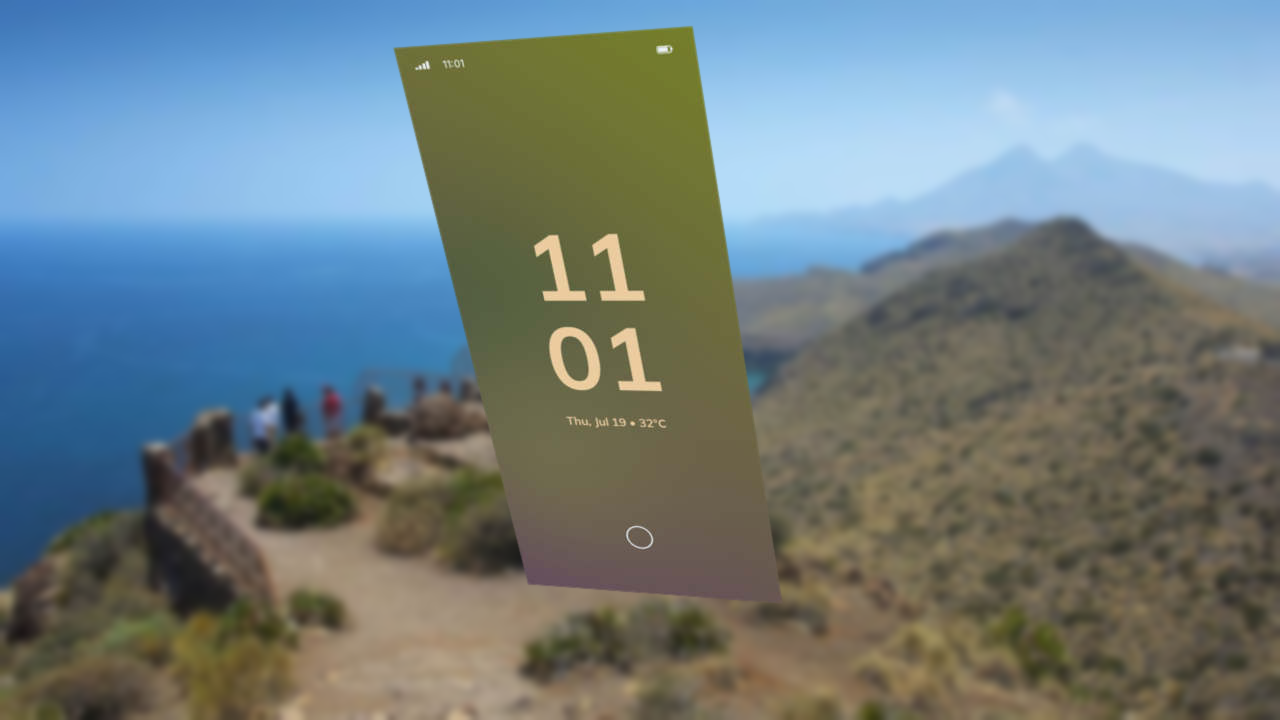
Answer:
{"hour": 11, "minute": 1}
